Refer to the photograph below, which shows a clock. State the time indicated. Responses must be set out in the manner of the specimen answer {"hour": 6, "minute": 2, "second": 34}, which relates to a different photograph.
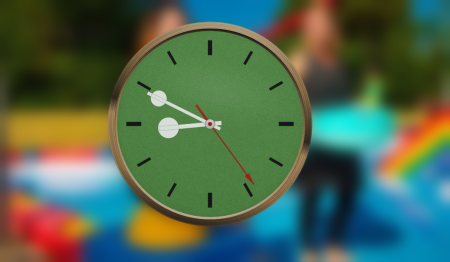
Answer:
{"hour": 8, "minute": 49, "second": 24}
